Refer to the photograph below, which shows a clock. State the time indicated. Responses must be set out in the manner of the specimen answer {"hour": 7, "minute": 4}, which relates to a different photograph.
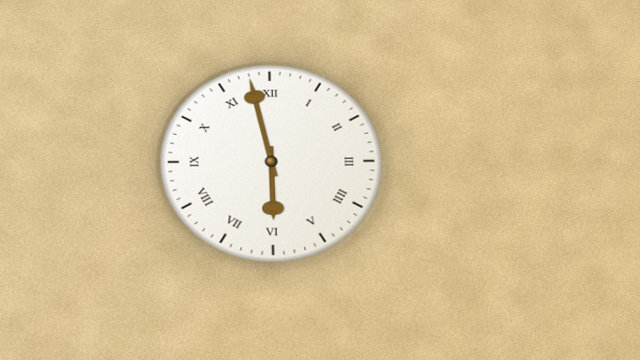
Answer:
{"hour": 5, "minute": 58}
